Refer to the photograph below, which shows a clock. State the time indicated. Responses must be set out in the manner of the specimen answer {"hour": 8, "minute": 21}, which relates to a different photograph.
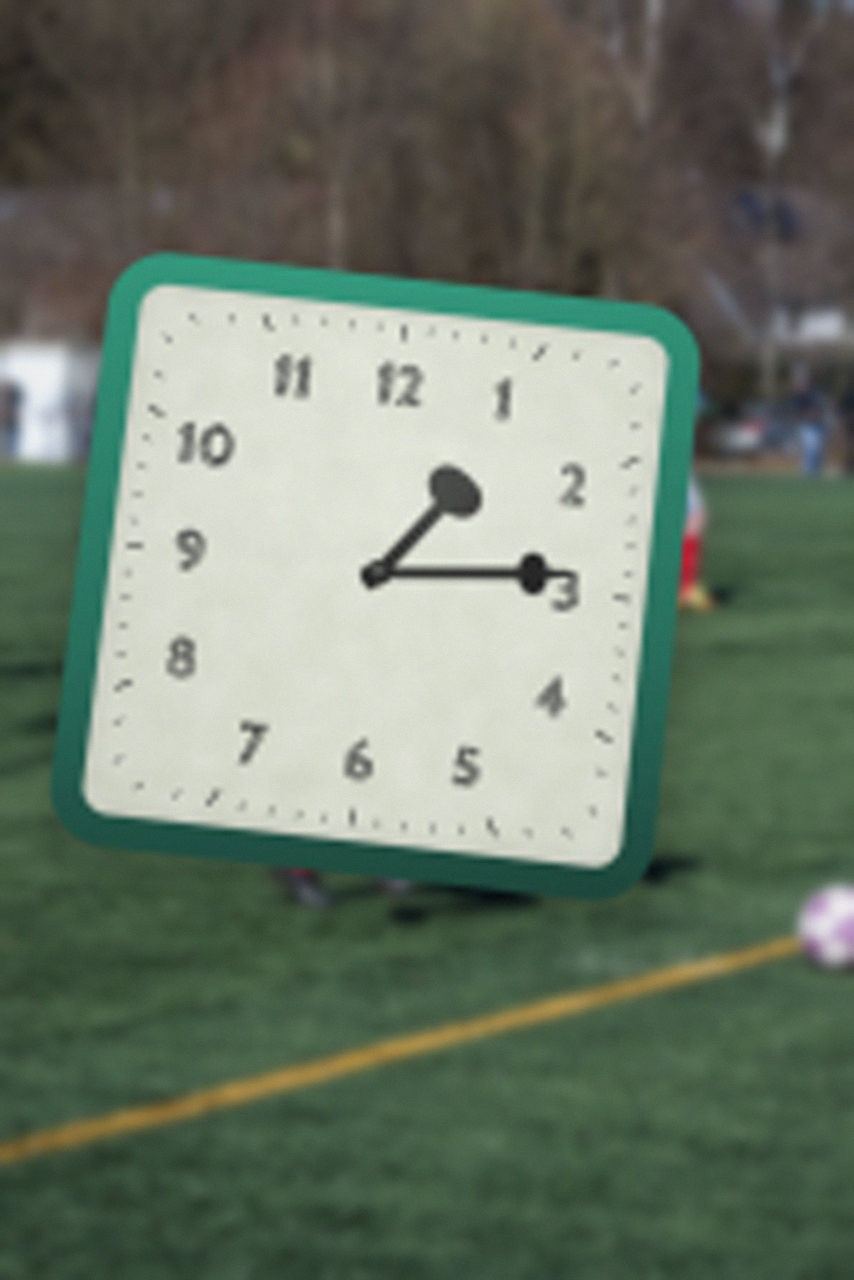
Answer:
{"hour": 1, "minute": 14}
